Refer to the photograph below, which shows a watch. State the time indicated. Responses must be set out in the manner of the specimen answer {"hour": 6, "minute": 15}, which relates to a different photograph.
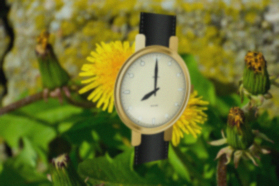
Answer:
{"hour": 8, "minute": 0}
